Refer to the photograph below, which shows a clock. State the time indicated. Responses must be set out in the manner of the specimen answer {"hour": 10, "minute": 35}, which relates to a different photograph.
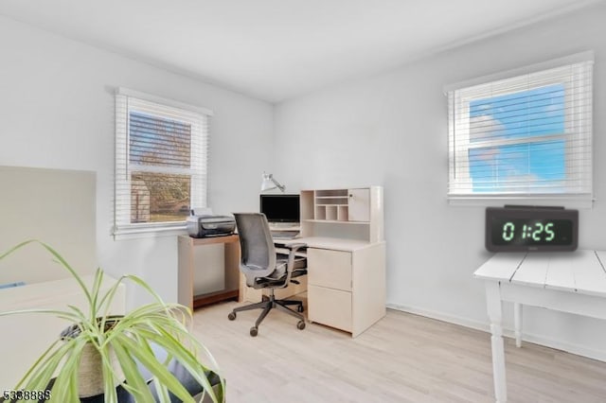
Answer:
{"hour": 1, "minute": 25}
